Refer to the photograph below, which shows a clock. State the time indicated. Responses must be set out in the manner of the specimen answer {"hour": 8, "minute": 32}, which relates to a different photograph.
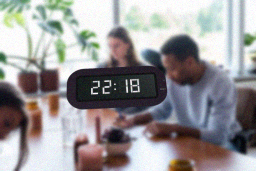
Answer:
{"hour": 22, "minute": 18}
